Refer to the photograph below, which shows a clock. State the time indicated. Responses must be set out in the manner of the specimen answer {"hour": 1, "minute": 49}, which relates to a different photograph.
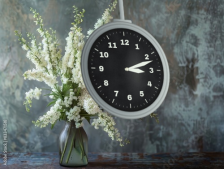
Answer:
{"hour": 3, "minute": 12}
